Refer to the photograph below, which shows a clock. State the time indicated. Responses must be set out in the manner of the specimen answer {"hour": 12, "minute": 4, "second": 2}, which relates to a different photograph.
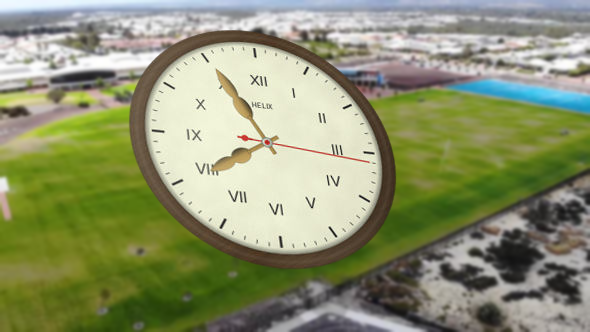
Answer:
{"hour": 7, "minute": 55, "second": 16}
